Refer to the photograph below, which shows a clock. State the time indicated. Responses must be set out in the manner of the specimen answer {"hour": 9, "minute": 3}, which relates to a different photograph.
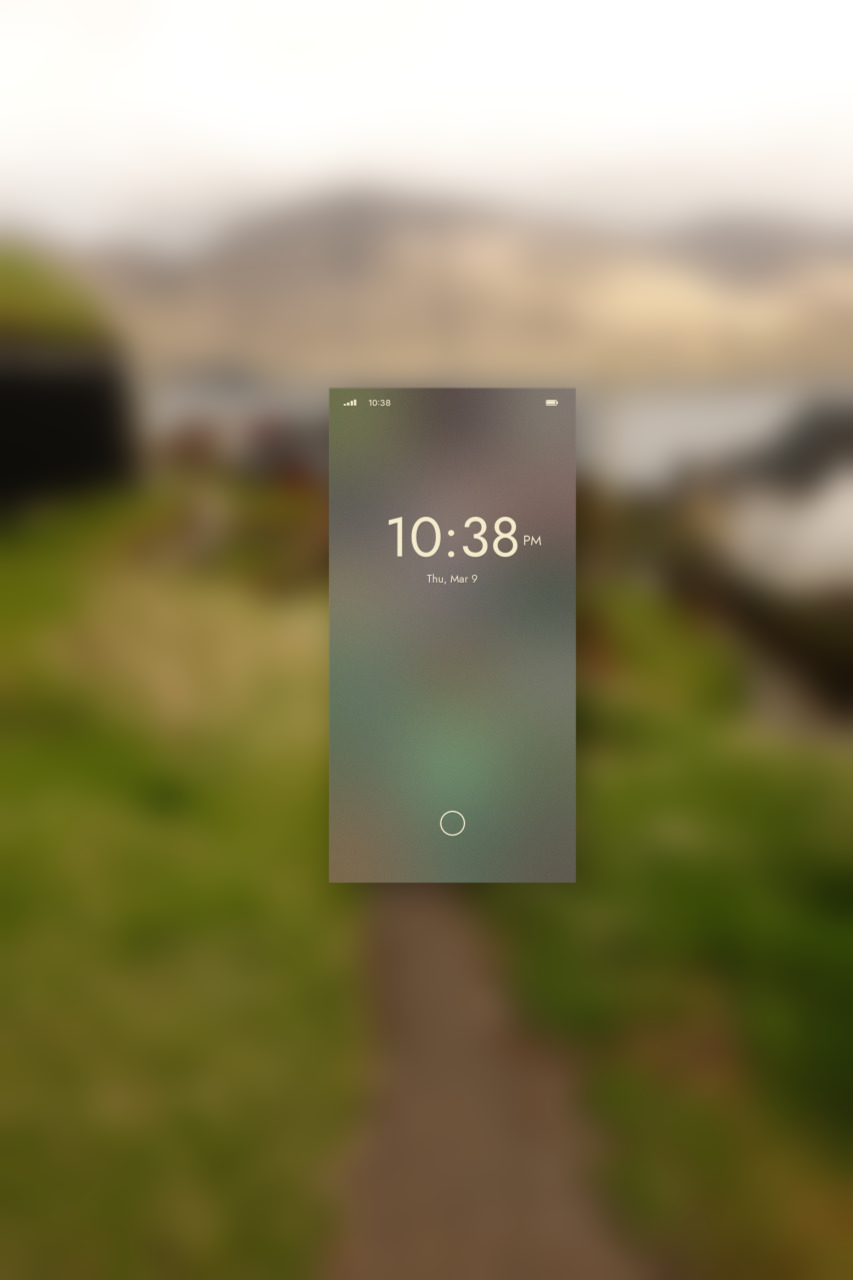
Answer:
{"hour": 10, "minute": 38}
